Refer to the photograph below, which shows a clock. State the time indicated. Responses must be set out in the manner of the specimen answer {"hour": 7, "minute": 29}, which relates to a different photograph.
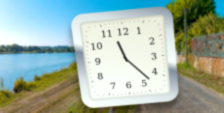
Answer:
{"hour": 11, "minute": 23}
